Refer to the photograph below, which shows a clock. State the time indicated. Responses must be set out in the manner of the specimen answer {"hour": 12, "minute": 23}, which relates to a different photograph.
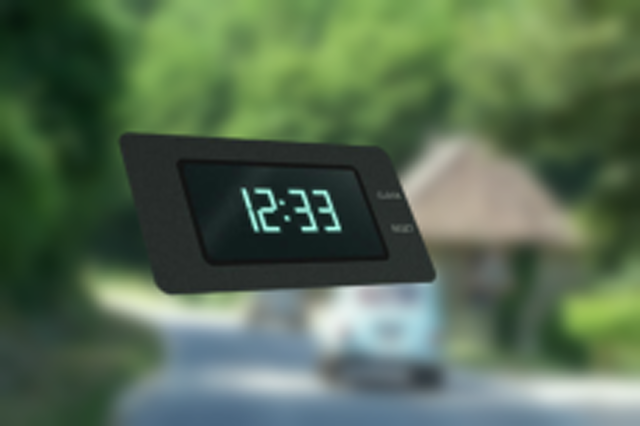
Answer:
{"hour": 12, "minute": 33}
